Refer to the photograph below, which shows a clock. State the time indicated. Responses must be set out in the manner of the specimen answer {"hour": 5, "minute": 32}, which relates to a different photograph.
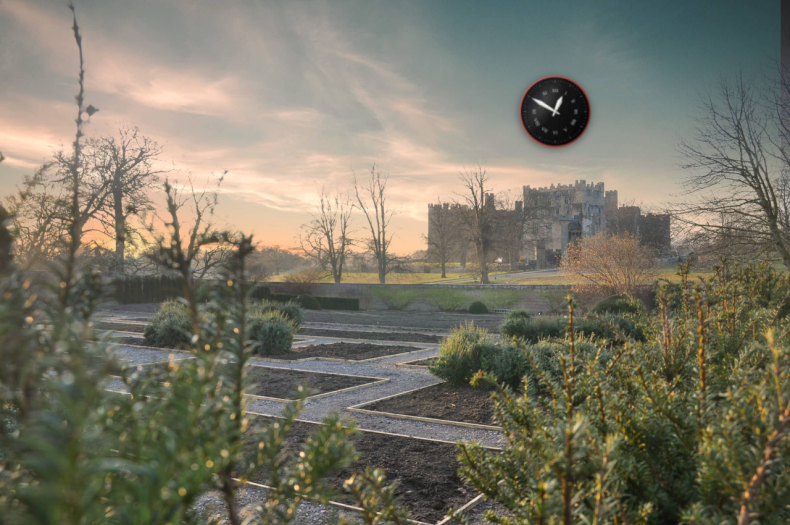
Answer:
{"hour": 12, "minute": 50}
